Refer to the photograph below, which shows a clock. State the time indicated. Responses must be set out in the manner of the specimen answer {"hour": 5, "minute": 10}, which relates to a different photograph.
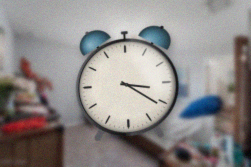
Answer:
{"hour": 3, "minute": 21}
